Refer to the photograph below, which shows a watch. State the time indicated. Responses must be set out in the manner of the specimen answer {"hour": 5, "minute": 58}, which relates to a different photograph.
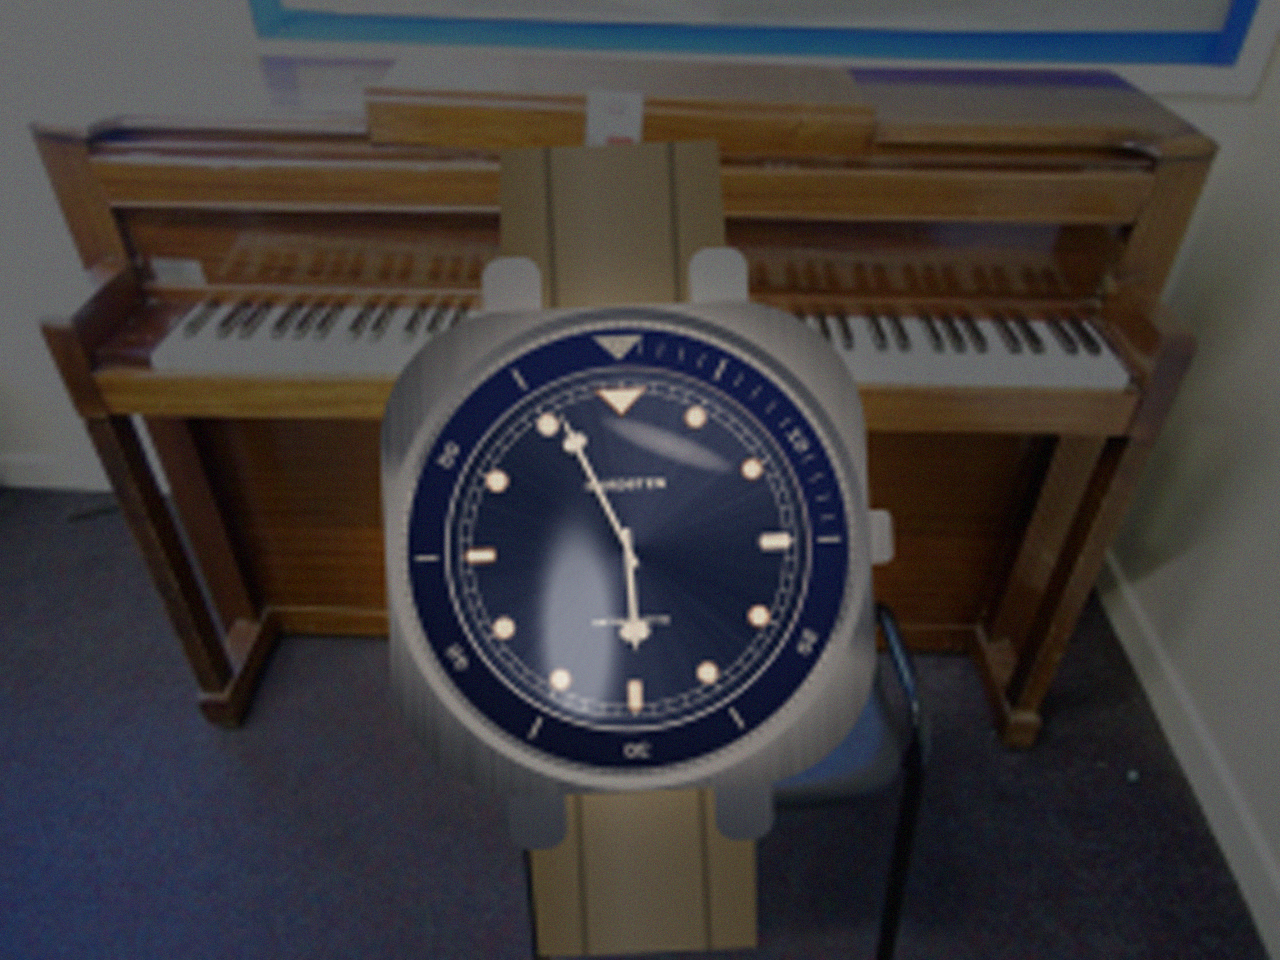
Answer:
{"hour": 5, "minute": 56}
